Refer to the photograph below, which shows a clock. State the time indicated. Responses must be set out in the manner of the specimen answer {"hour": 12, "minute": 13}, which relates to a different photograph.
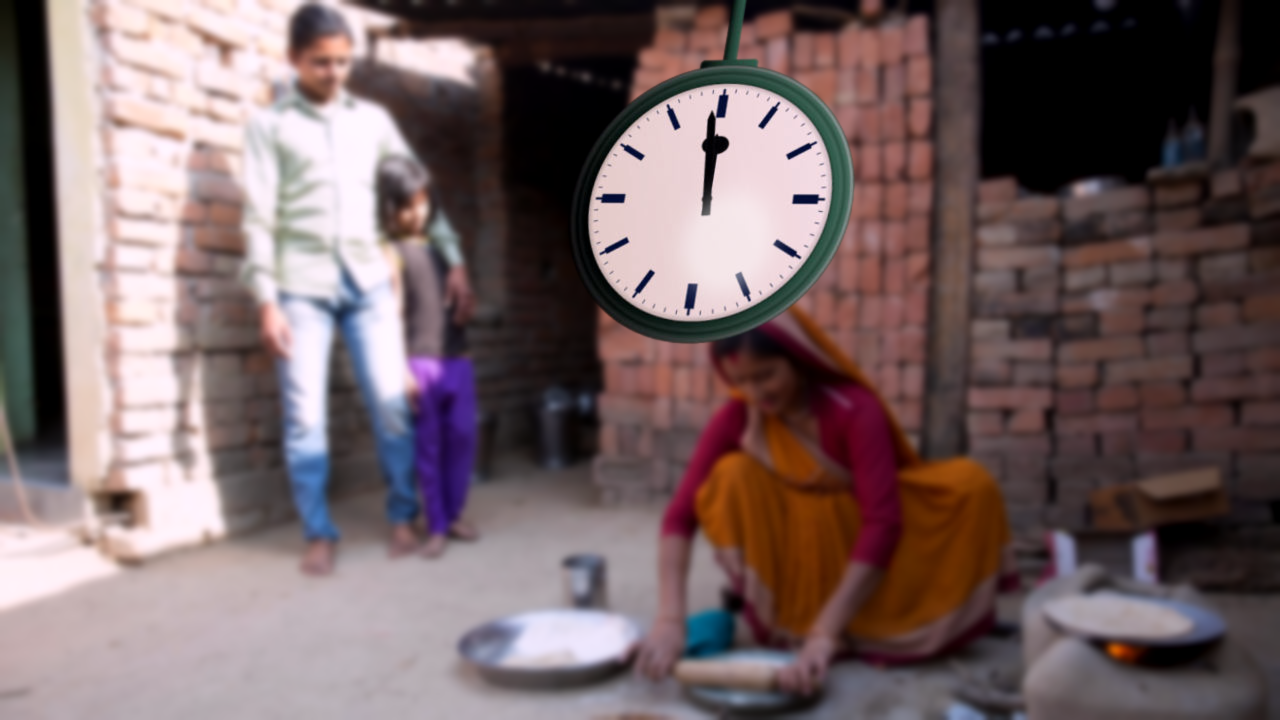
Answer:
{"hour": 11, "minute": 59}
